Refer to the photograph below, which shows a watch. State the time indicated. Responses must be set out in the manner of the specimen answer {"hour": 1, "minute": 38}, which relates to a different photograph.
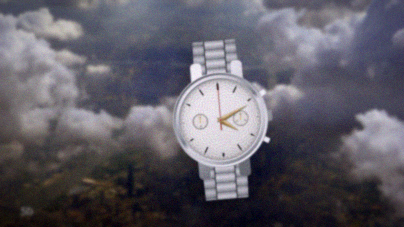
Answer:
{"hour": 4, "minute": 11}
